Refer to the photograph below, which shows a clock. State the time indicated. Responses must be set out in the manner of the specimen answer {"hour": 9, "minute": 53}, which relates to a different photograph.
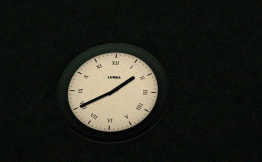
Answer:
{"hour": 1, "minute": 40}
